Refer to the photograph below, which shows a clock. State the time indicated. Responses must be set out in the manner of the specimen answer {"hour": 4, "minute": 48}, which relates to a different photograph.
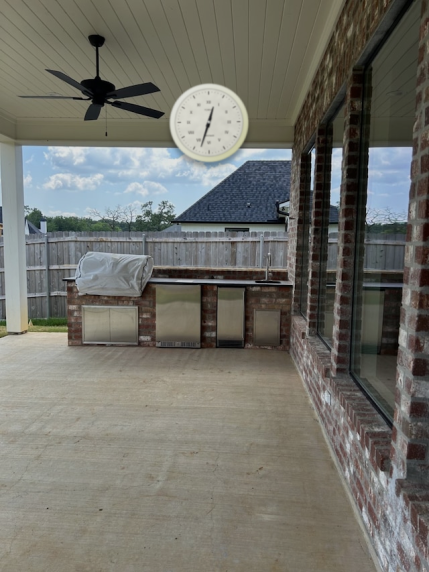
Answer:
{"hour": 12, "minute": 33}
